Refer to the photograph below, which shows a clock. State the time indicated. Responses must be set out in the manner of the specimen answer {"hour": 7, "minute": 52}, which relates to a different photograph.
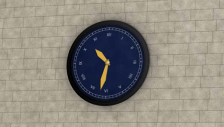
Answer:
{"hour": 10, "minute": 32}
